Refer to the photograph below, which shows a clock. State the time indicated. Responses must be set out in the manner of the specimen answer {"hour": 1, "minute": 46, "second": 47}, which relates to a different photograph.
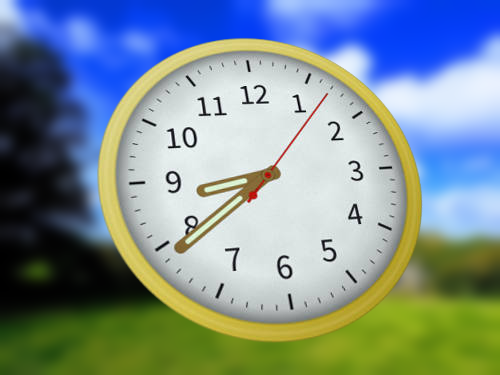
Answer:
{"hour": 8, "minute": 39, "second": 7}
